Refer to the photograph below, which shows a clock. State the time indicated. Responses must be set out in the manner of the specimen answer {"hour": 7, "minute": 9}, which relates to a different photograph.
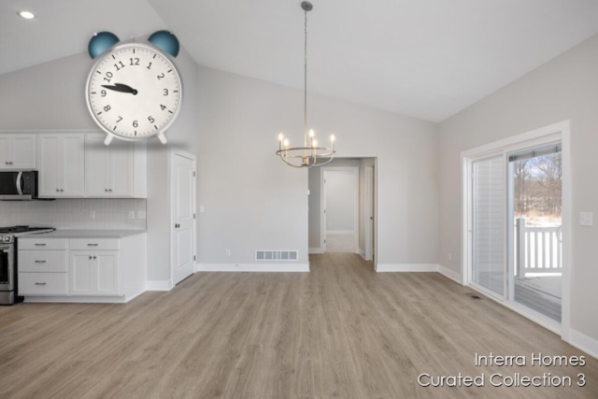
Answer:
{"hour": 9, "minute": 47}
